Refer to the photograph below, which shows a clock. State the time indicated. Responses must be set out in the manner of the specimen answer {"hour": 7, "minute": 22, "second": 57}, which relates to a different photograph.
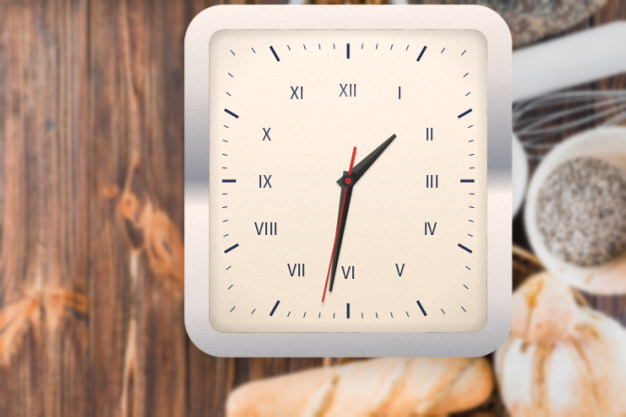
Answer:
{"hour": 1, "minute": 31, "second": 32}
